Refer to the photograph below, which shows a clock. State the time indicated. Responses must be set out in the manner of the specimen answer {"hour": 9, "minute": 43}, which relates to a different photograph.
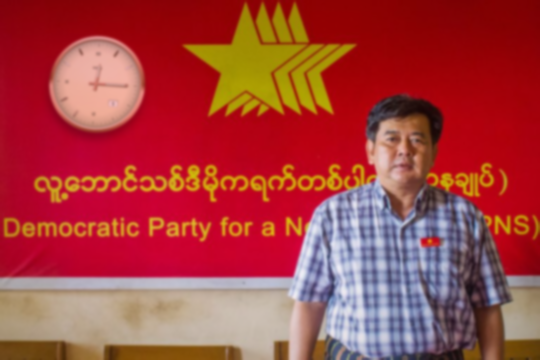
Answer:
{"hour": 12, "minute": 15}
